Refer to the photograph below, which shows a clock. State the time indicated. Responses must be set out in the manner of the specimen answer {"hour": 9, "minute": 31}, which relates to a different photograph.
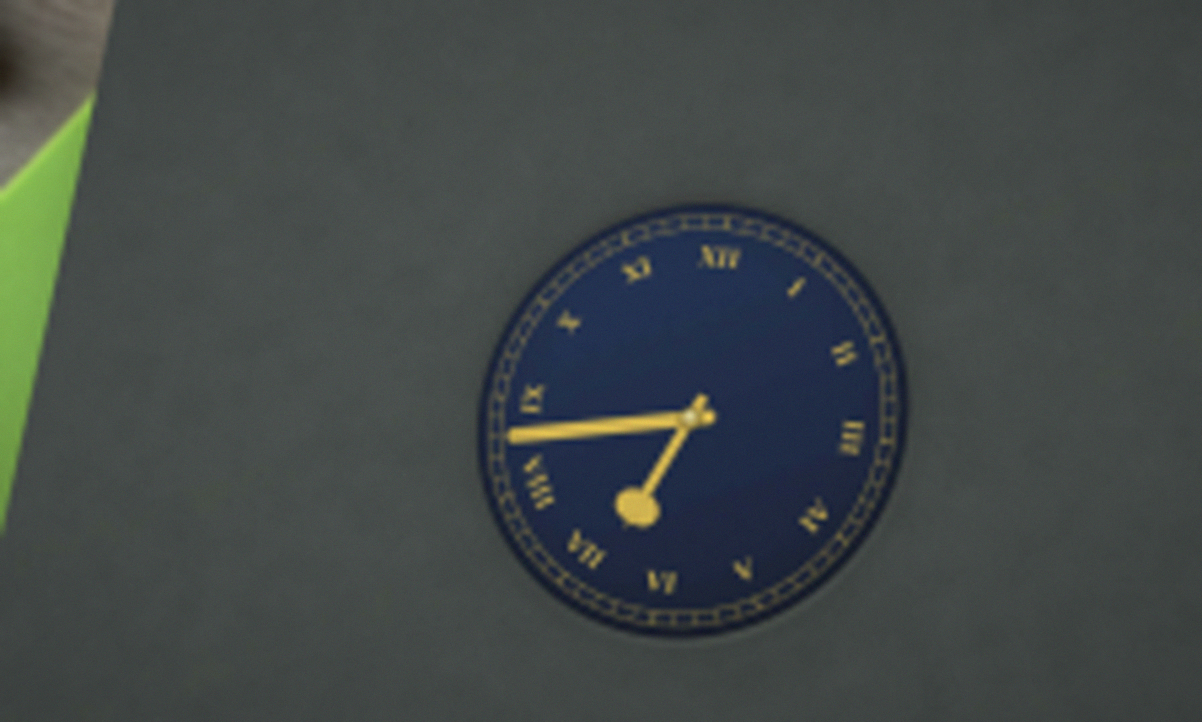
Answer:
{"hour": 6, "minute": 43}
